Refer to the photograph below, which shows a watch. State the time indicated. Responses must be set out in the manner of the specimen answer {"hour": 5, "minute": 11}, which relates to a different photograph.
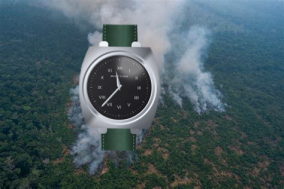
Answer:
{"hour": 11, "minute": 37}
